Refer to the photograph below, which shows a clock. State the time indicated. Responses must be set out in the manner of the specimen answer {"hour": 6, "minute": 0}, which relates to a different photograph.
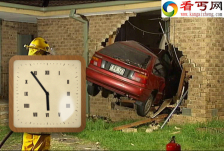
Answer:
{"hour": 5, "minute": 54}
